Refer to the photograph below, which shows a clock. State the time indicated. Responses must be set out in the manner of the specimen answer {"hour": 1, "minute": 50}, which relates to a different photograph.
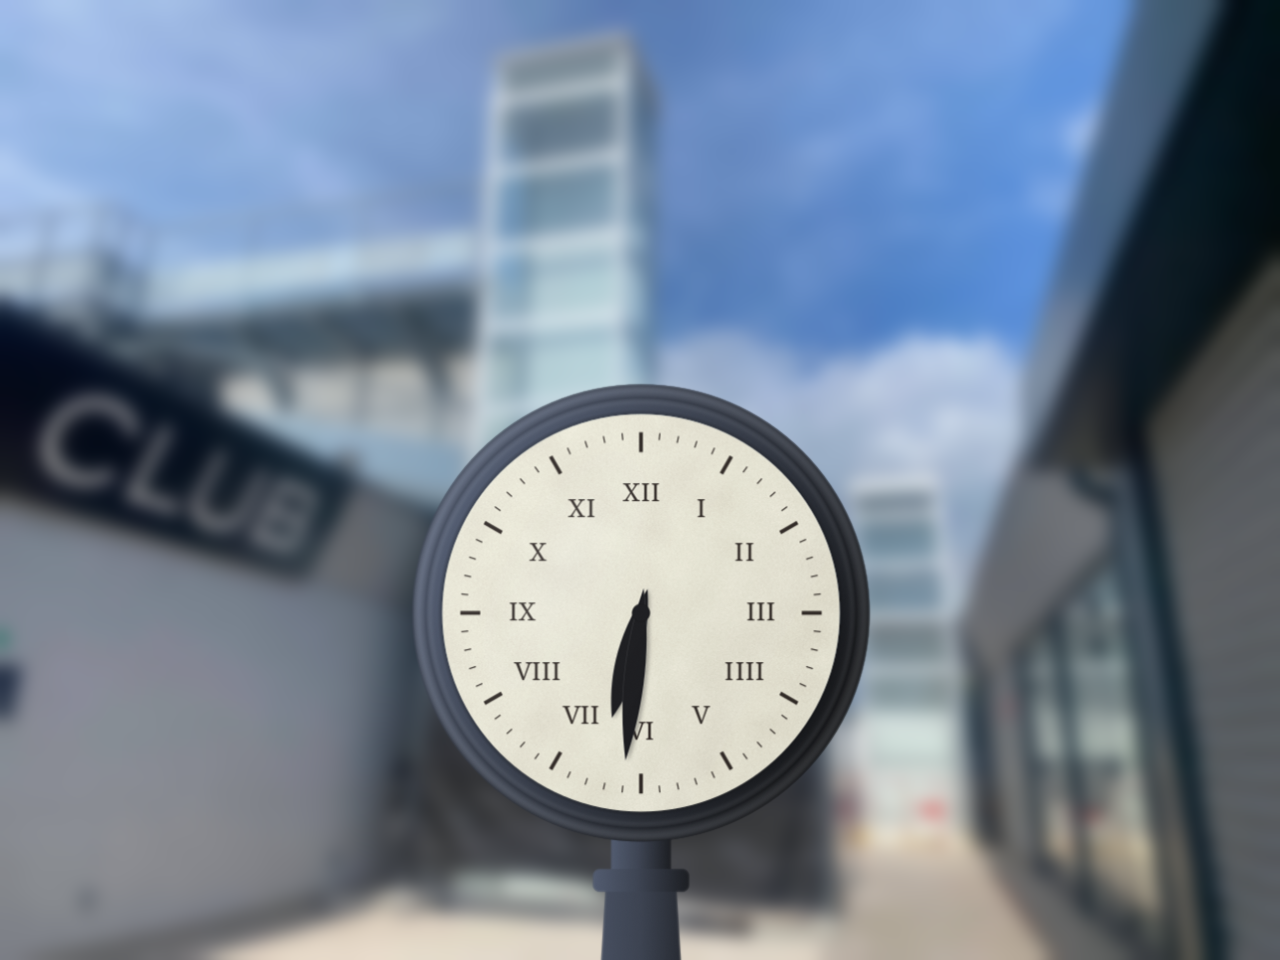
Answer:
{"hour": 6, "minute": 31}
